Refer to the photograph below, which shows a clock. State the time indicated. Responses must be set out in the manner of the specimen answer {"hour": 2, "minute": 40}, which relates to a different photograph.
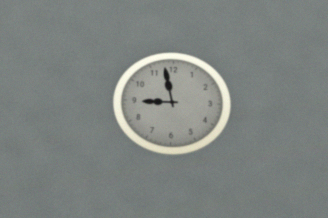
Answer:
{"hour": 8, "minute": 58}
